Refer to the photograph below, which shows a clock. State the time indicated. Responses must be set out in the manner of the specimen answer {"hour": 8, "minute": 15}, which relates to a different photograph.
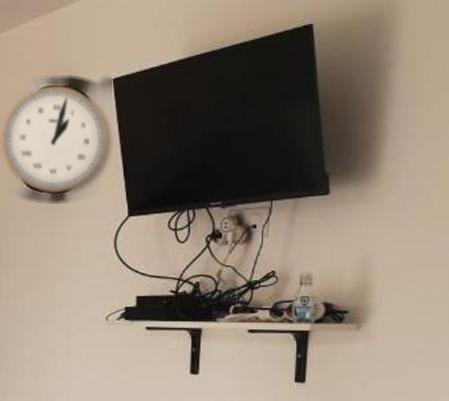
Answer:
{"hour": 1, "minute": 2}
